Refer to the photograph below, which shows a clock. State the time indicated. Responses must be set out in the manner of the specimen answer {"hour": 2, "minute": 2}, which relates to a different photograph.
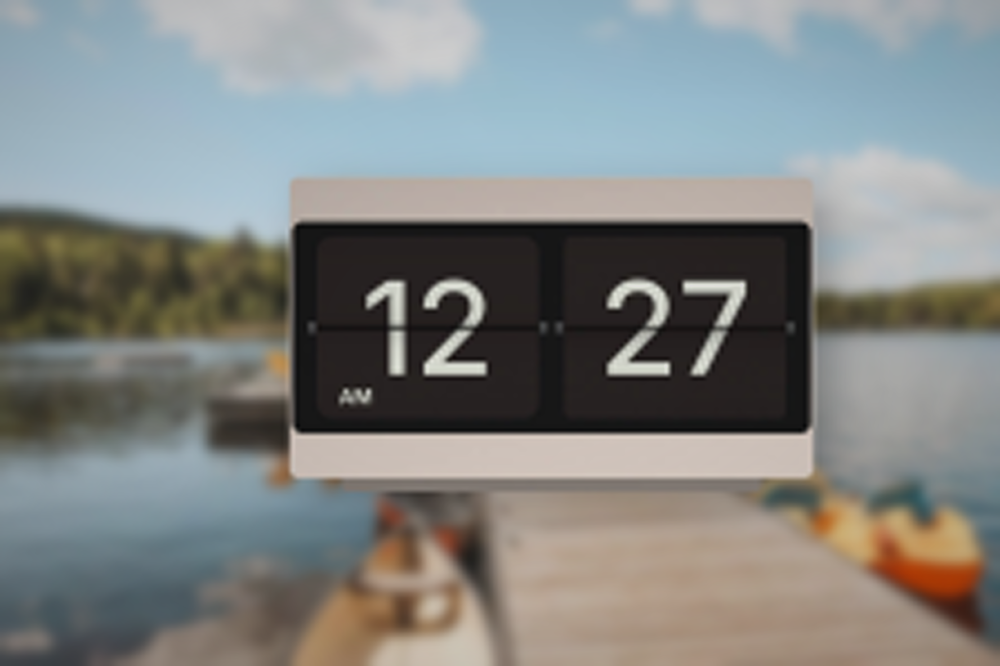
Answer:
{"hour": 12, "minute": 27}
